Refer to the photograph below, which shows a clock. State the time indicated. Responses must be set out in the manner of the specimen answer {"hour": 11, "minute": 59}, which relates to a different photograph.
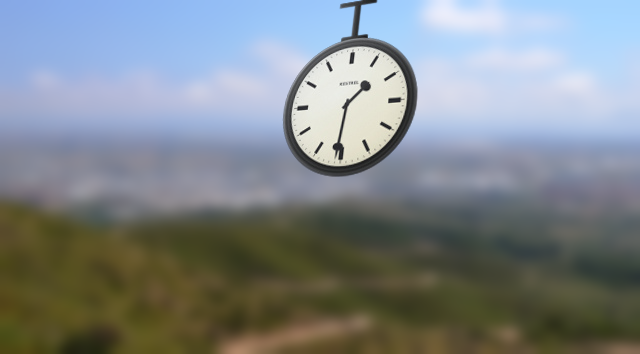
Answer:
{"hour": 1, "minute": 31}
